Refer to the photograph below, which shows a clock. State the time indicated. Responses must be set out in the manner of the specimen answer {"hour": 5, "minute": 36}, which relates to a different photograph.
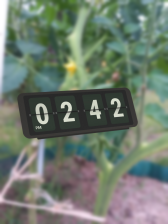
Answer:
{"hour": 2, "minute": 42}
